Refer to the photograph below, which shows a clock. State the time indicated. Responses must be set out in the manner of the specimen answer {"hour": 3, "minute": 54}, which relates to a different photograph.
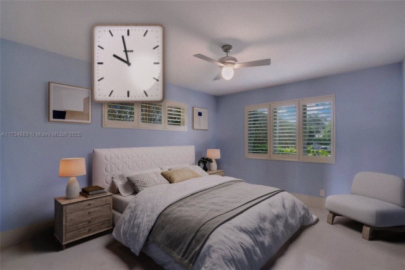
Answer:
{"hour": 9, "minute": 58}
